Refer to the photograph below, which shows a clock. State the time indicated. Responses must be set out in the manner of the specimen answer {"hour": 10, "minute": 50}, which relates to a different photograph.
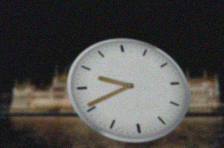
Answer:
{"hour": 9, "minute": 41}
